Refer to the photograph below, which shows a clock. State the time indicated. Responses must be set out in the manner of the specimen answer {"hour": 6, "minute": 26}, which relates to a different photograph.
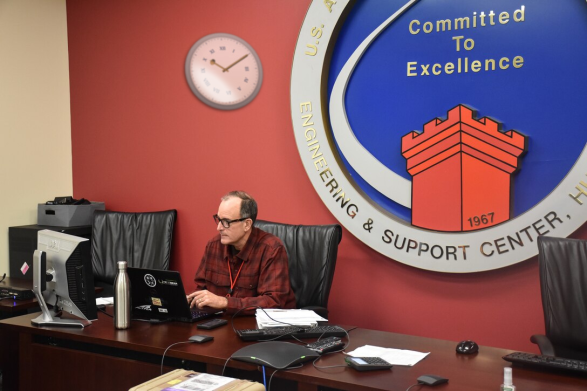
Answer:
{"hour": 10, "minute": 10}
